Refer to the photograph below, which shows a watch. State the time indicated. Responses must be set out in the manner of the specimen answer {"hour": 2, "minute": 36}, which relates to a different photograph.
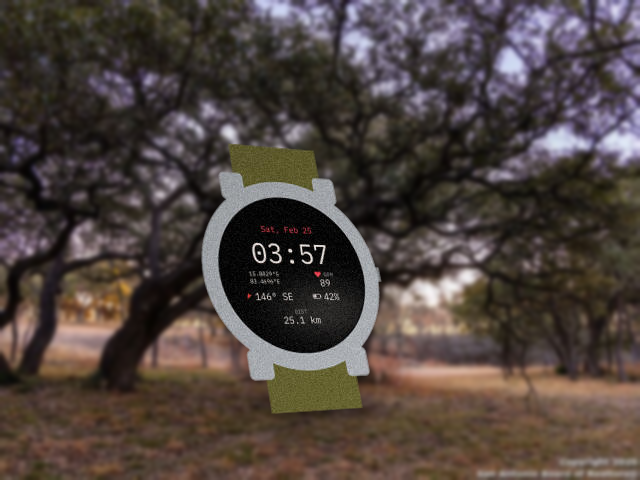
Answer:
{"hour": 3, "minute": 57}
